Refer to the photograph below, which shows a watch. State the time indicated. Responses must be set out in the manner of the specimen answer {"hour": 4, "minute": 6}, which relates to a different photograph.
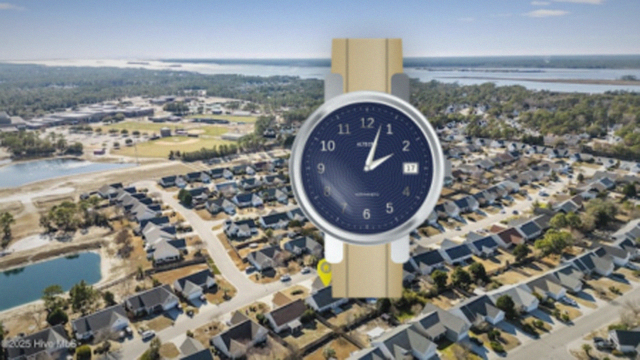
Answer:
{"hour": 2, "minute": 3}
